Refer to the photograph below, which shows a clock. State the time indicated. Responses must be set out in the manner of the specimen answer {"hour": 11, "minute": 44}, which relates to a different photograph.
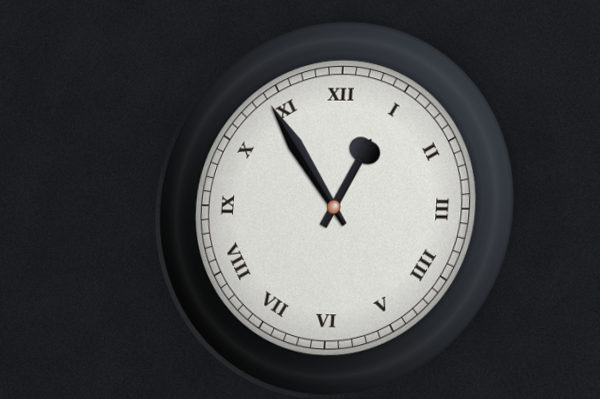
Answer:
{"hour": 12, "minute": 54}
